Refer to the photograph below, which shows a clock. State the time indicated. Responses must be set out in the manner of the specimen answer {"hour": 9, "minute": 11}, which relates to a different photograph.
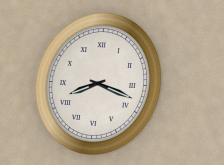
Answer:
{"hour": 8, "minute": 18}
